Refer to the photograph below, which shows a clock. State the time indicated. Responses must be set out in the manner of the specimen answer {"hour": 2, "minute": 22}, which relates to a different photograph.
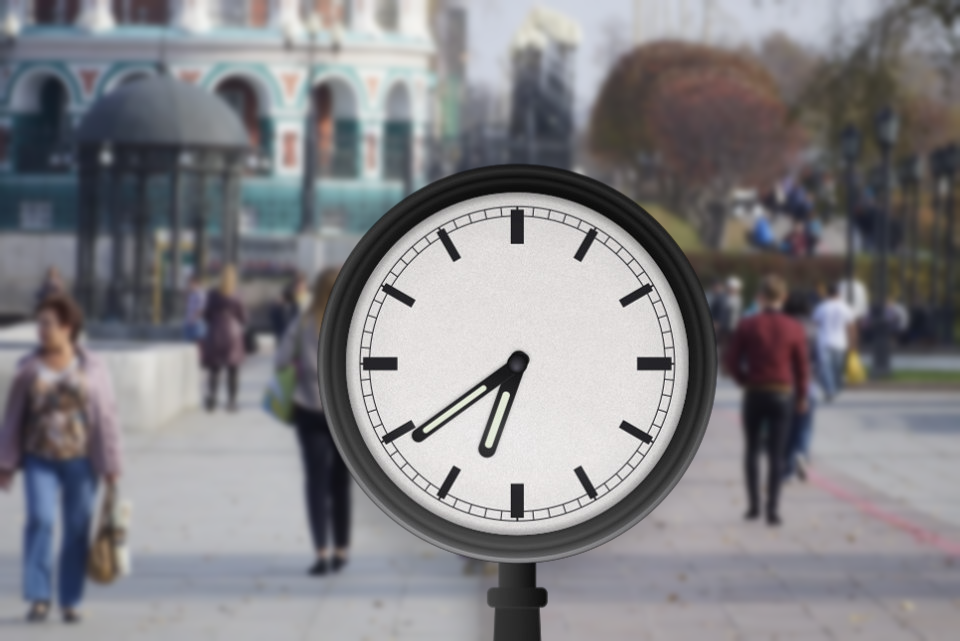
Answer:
{"hour": 6, "minute": 39}
